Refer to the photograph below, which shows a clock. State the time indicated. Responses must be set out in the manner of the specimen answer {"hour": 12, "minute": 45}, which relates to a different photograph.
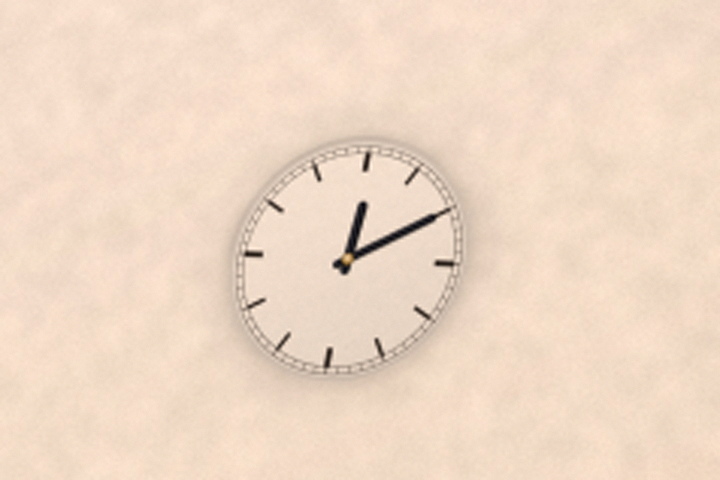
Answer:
{"hour": 12, "minute": 10}
